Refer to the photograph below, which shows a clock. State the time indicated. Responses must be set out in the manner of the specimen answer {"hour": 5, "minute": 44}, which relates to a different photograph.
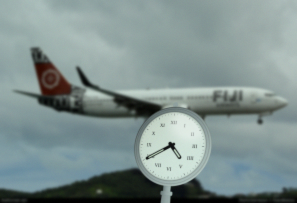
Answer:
{"hour": 4, "minute": 40}
